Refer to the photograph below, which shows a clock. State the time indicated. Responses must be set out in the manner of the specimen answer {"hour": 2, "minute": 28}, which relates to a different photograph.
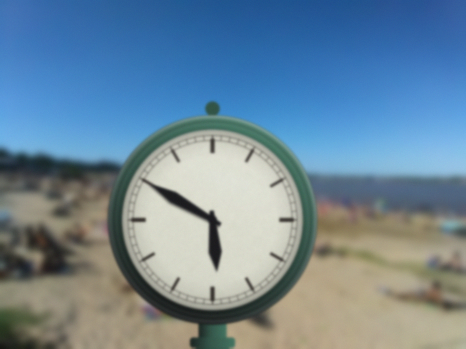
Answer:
{"hour": 5, "minute": 50}
